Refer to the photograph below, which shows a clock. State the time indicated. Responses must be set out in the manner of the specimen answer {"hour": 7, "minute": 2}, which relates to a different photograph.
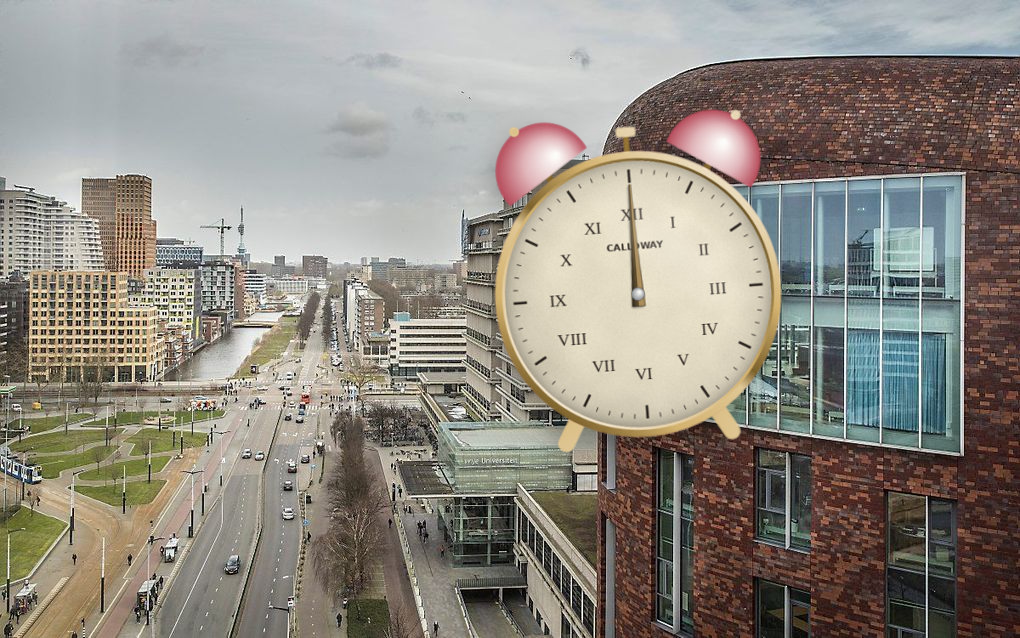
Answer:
{"hour": 12, "minute": 0}
